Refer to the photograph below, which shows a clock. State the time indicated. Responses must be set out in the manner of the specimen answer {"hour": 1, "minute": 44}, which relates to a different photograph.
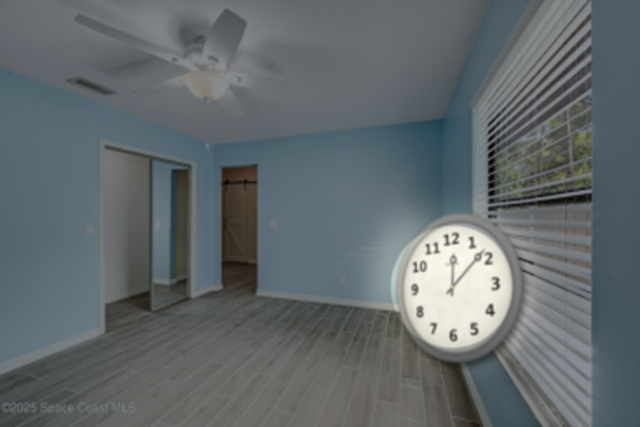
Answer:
{"hour": 12, "minute": 8}
